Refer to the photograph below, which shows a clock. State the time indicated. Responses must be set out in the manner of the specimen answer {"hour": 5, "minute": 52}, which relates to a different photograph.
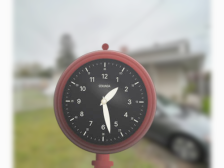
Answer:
{"hour": 1, "minute": 28}
